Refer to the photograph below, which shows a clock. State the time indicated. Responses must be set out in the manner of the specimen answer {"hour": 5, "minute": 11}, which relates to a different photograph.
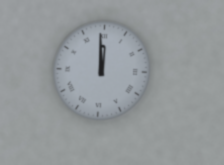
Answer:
{"hour": 11, "minute": 59}
